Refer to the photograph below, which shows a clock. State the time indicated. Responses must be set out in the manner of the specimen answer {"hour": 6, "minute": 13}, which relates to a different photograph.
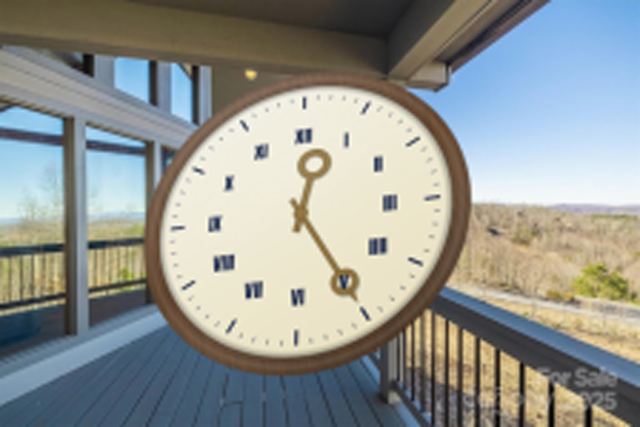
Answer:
{"hour": 12, "minute": 25}
